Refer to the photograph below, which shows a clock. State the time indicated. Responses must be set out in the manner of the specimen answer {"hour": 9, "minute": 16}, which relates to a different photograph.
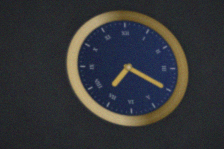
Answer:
{"hour": 7, "minute": 20}
